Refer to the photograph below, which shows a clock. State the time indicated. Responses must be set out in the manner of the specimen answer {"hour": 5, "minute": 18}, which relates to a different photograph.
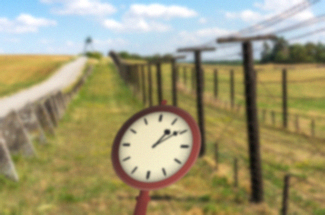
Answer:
{"hour": 1, "minute": 9}
